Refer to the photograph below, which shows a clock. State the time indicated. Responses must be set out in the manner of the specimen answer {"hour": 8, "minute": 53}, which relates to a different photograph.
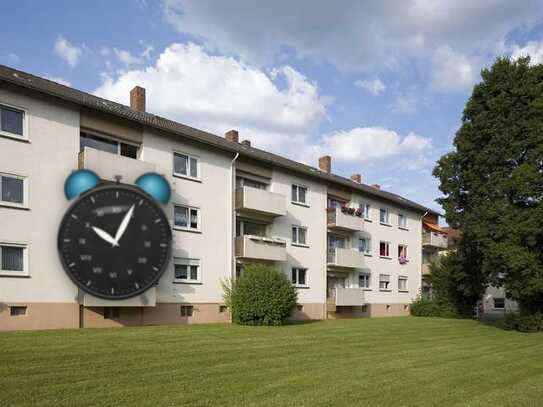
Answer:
{"hour": 10, "minute": 4}
